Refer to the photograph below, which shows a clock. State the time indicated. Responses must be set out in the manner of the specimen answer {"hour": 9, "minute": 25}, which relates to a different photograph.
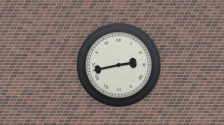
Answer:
{"hour": 2, "minute": 43}
